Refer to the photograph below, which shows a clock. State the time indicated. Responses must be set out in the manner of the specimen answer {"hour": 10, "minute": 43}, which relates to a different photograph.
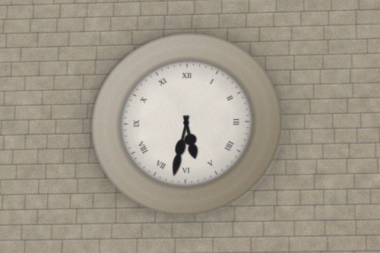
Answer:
{"hour": 5, "minute": 32}
